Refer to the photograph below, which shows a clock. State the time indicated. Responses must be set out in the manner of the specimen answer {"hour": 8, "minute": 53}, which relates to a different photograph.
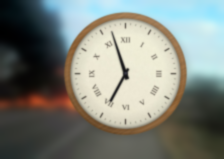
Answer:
{"hour": 6, "minute": 57}
